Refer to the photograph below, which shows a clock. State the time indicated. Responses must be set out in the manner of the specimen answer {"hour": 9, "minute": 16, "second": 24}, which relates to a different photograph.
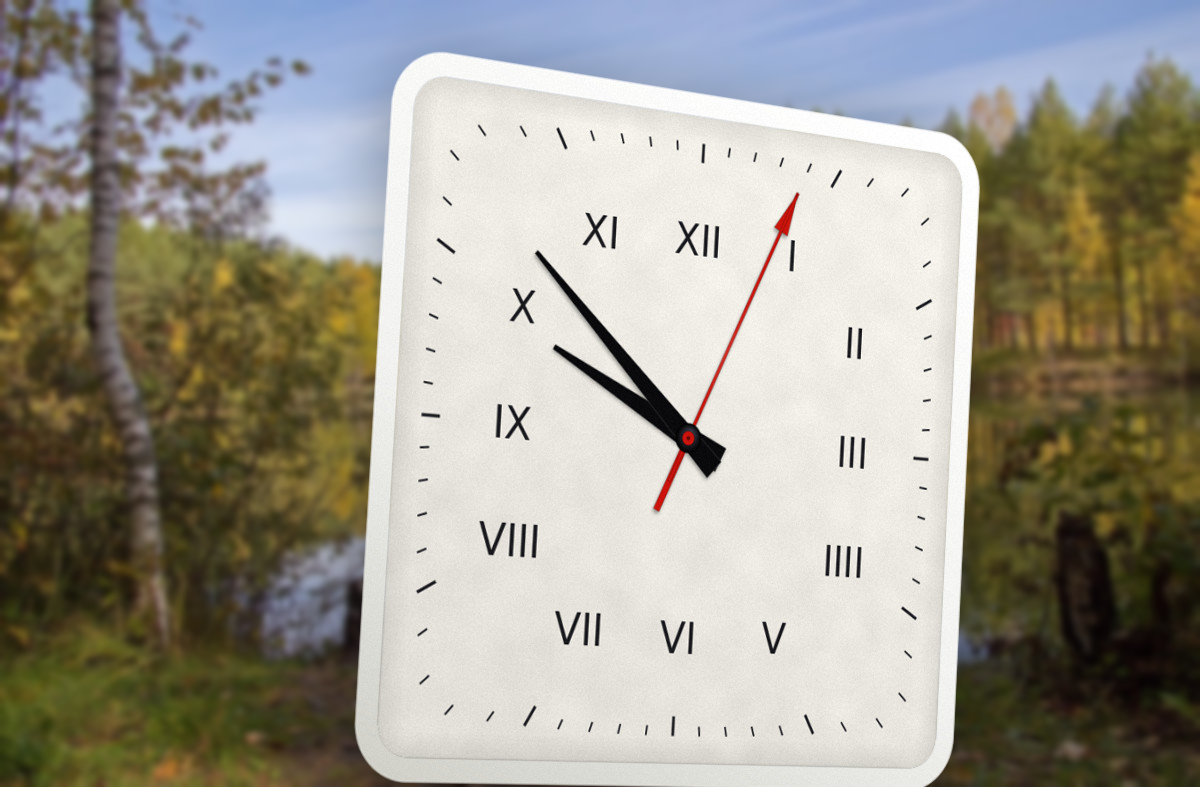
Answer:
{"hour": 9, "minute": 52, "second": 4}
